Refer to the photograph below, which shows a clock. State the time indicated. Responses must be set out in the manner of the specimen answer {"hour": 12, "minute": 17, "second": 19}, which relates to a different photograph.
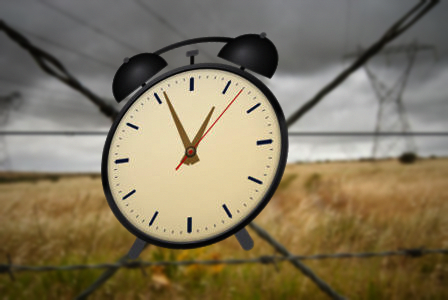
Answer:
{"hour": 12, "minute": 56, "second": 7}
